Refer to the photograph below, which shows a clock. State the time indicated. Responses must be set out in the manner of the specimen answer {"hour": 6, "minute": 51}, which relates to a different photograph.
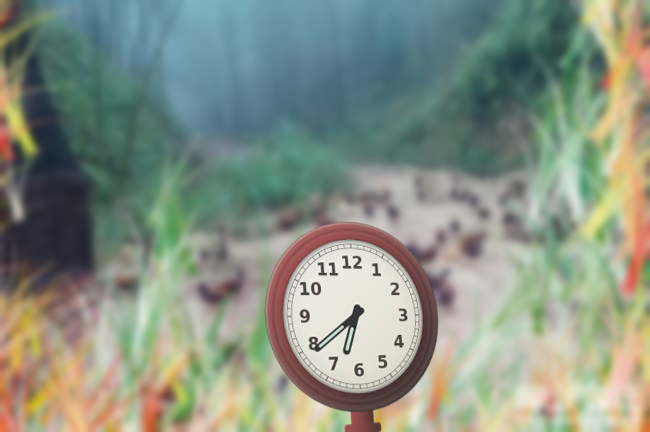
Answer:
{"hour": 6, "minute": 39}
